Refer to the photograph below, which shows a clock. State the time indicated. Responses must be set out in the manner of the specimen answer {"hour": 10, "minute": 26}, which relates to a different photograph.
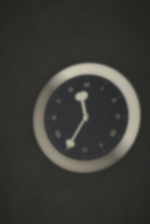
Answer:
{"hour": 11, "minute": 35}
